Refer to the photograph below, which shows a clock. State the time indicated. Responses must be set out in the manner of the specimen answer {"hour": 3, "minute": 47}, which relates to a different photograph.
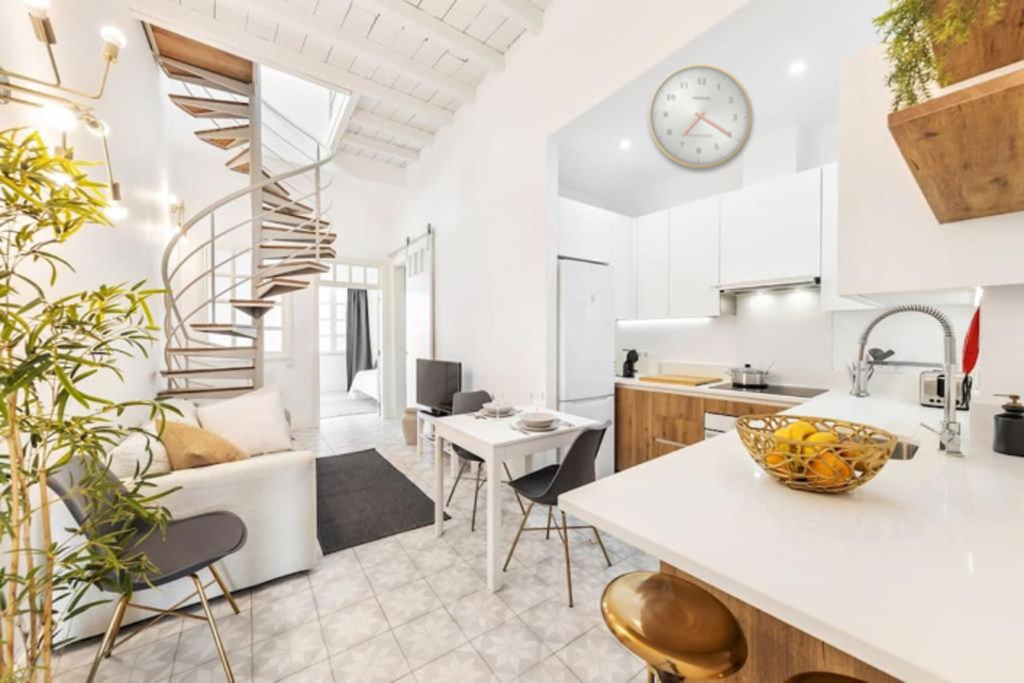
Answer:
{"hour": 7, "minute": 20}
